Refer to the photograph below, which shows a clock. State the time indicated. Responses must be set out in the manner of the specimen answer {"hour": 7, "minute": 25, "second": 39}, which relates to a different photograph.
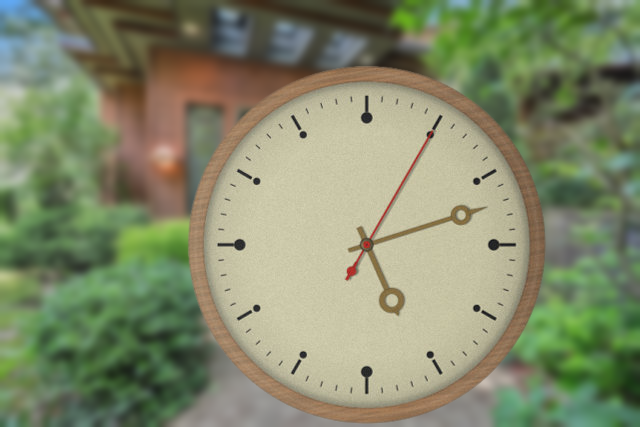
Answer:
{"hour": 5, "minute": 12, "second": 5}
